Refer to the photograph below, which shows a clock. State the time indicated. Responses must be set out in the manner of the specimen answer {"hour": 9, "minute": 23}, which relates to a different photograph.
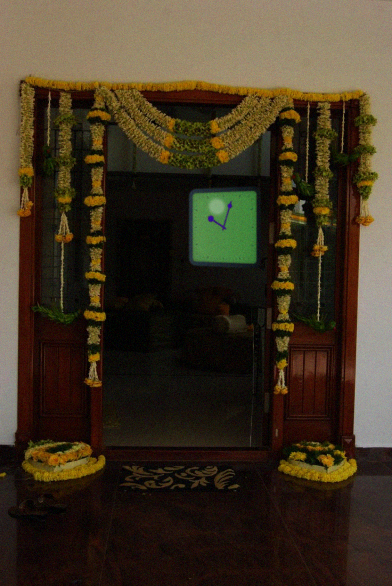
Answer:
{"hour": 10, "minute": 3}
